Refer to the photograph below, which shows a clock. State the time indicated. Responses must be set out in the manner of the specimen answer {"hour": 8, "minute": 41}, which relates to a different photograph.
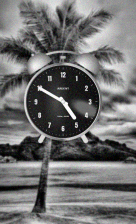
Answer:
{"hour": 4, "minute": 50}
